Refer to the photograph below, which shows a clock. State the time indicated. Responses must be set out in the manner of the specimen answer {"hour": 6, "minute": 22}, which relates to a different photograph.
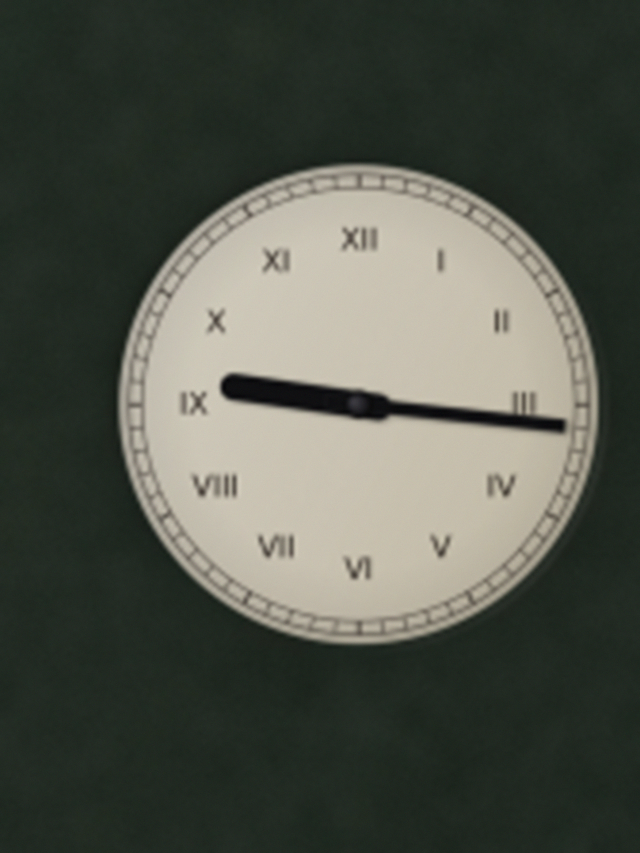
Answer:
{"hour": 9, "minute": 16}
